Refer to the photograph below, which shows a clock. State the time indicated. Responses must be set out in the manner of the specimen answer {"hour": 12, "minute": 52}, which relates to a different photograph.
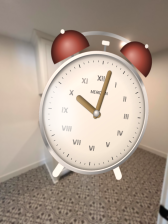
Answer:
{"hour": 10, "minute": 2}
